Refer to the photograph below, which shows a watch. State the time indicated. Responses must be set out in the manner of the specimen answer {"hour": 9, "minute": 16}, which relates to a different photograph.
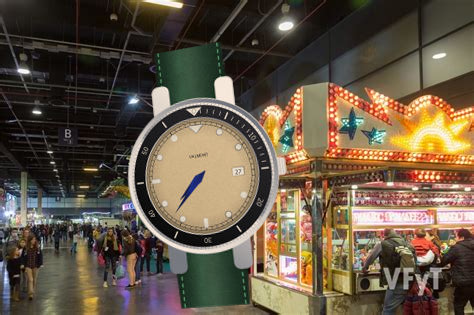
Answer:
{"hour": 7, "minute": 37}
